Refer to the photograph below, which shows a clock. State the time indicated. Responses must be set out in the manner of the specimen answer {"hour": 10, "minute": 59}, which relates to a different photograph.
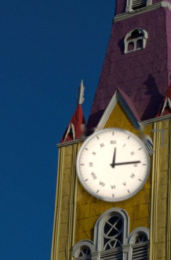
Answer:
{"hour": 12, "minute": 14}
